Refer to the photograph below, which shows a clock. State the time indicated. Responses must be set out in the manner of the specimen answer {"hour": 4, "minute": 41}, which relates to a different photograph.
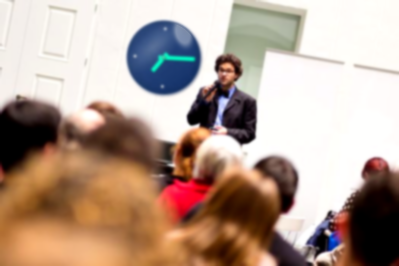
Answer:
{"hour": 7, "minute": 15}
